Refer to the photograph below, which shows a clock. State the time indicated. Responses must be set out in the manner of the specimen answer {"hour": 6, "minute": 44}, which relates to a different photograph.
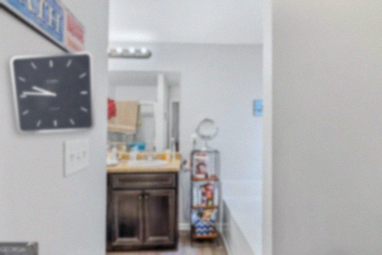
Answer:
{"hour": 9, "minute": 46}
